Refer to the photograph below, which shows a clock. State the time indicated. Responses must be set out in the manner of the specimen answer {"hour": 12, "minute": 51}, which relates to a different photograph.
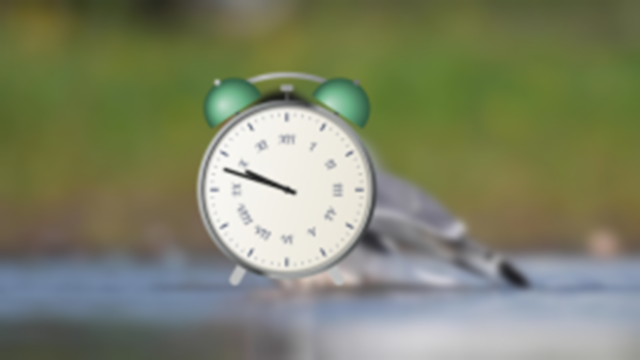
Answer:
{"hour": 9, "minute": 48}
